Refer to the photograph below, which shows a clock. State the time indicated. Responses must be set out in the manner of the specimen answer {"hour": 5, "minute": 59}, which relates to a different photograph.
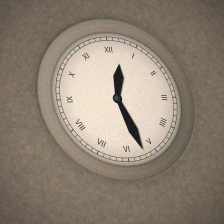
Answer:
{"hour": 12, "minute": 27}
